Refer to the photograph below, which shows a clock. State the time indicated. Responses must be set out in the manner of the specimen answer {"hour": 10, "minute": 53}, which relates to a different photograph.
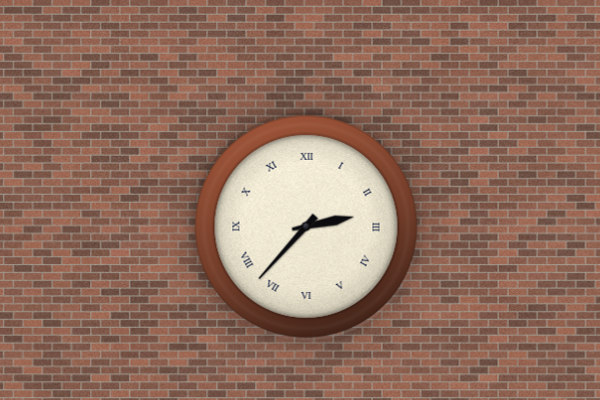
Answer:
{"hour": 2, "minute": 37}
